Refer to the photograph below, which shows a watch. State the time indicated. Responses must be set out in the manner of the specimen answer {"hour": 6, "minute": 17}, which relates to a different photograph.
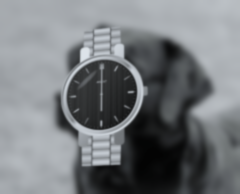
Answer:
{"hour": 6, "minute": 0}
